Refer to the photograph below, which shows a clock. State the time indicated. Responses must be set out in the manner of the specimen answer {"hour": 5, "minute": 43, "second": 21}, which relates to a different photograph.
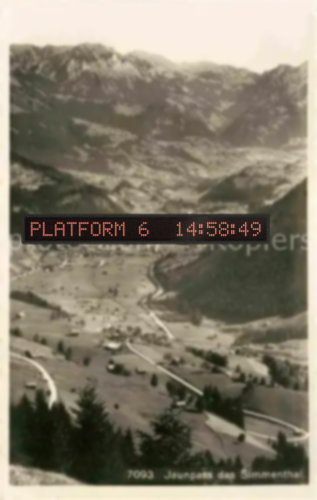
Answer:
{"hour": 14, "minute": 58, "second": 49}
